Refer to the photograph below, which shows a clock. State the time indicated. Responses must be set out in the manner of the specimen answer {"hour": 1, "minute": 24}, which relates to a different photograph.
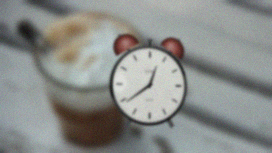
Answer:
{"hour": 12, "minute": 39}
